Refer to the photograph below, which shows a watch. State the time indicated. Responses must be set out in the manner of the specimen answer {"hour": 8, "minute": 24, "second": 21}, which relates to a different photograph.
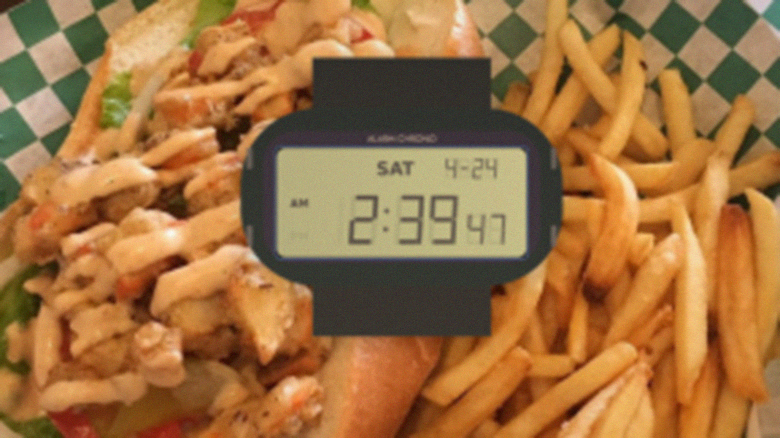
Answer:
{"hour": 2, "minute": 39, "second": 47}
